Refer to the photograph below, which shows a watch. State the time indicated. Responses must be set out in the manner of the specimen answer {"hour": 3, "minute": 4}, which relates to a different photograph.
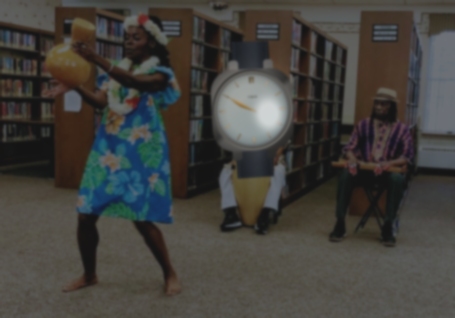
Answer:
{"hour": 9, "minute": 50}
